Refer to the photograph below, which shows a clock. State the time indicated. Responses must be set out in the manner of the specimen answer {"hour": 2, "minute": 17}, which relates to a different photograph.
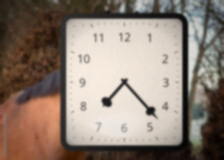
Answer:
{"hour": 7, "minute": 23}
